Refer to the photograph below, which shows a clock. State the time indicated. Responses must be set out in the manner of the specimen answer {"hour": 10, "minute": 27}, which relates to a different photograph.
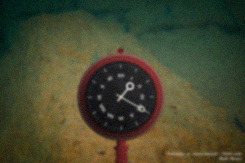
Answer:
{"hour": 1, "minute": 20}
